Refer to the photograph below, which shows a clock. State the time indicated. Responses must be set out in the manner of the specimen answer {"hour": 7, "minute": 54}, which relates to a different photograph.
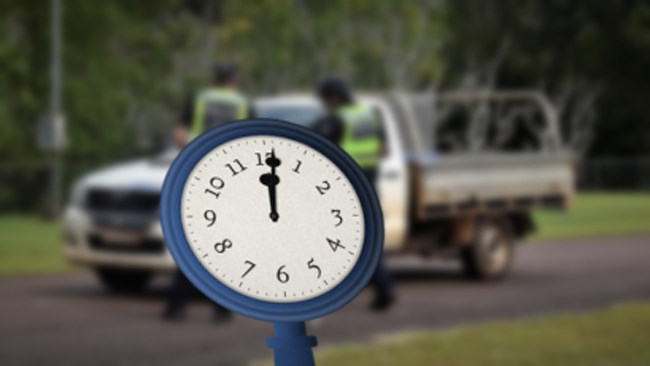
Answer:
{"hour": 12, "minute": 1}
